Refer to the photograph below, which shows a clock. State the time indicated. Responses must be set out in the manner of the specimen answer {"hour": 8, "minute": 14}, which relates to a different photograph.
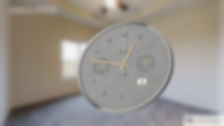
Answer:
{"hour": 12, "minute": 47}
